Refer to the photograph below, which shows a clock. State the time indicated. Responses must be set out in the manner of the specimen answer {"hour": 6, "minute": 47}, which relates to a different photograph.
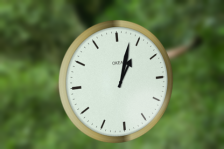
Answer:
{"hour": 1, "minute": 3}
